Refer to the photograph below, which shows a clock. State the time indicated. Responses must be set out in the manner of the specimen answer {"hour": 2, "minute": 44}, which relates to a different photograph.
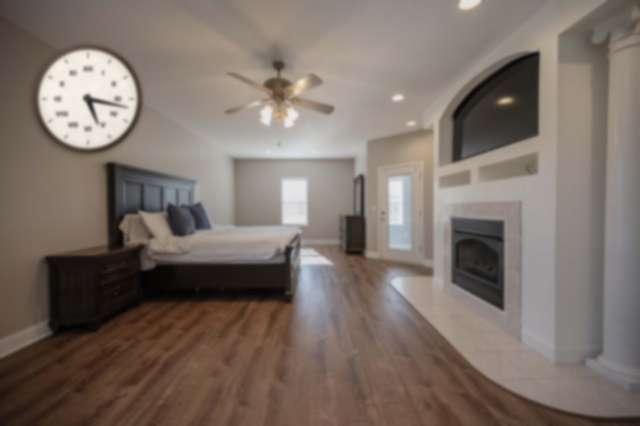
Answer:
{"hour": 5, "minute": 17}
